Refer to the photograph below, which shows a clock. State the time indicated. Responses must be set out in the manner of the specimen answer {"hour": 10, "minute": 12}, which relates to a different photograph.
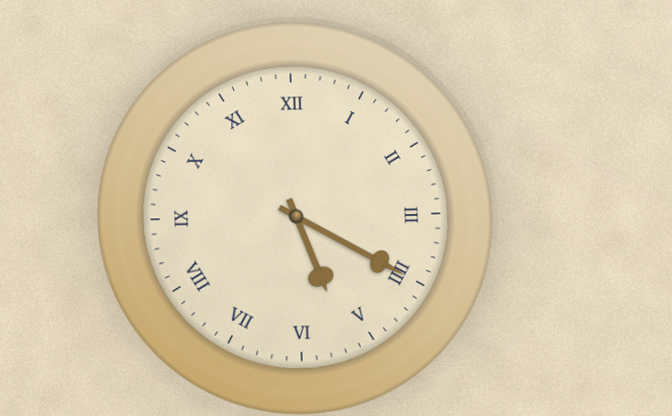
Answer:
{"hour": 5, "minute": 20}
